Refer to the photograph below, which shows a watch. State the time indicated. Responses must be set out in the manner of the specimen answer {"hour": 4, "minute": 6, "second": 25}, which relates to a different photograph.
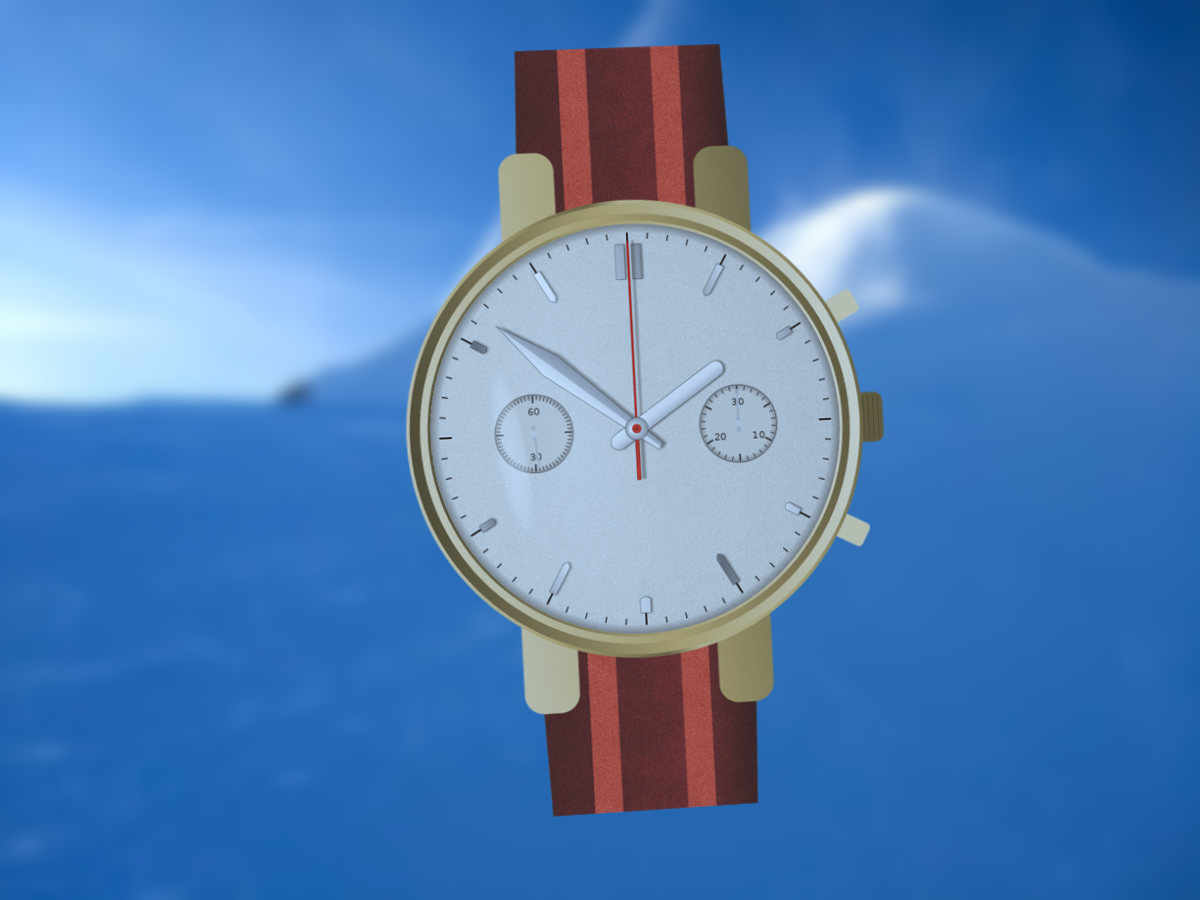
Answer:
{"hour": 1, "minute": 51, "second": 29}
